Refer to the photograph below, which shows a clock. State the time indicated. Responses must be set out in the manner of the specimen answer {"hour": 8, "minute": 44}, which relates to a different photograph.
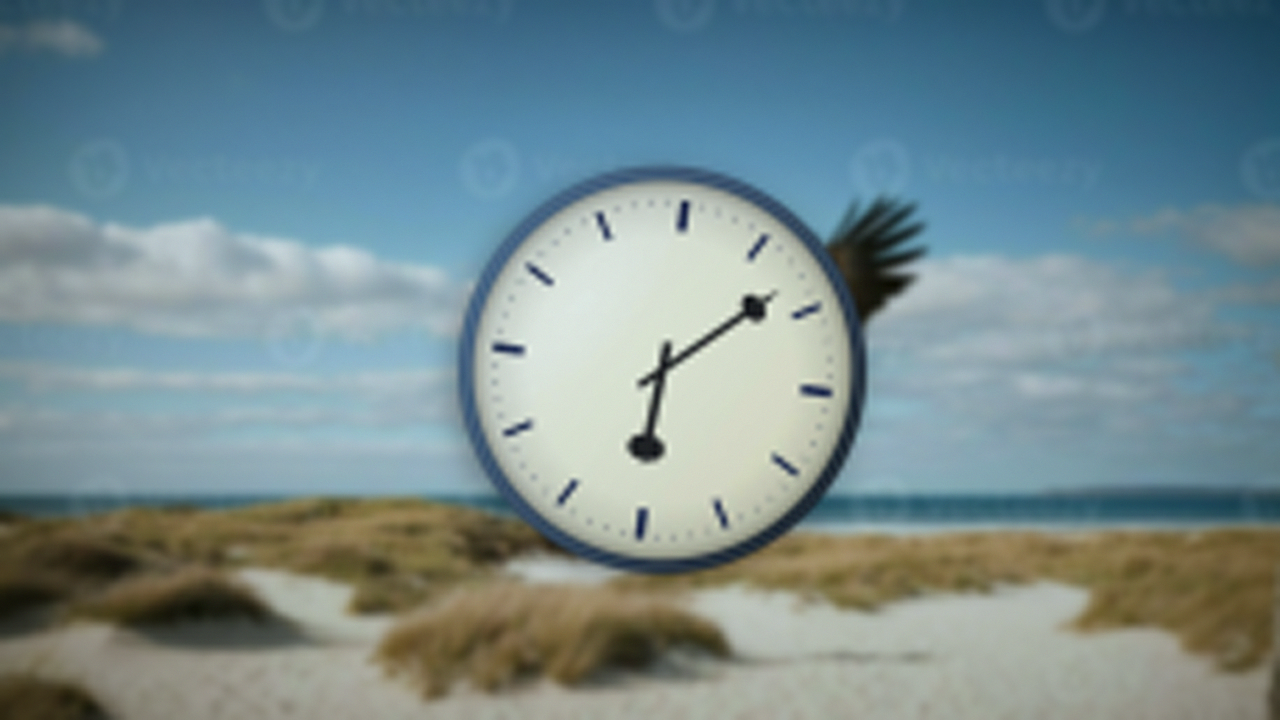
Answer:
{"hour": 6, "minute": 8}
